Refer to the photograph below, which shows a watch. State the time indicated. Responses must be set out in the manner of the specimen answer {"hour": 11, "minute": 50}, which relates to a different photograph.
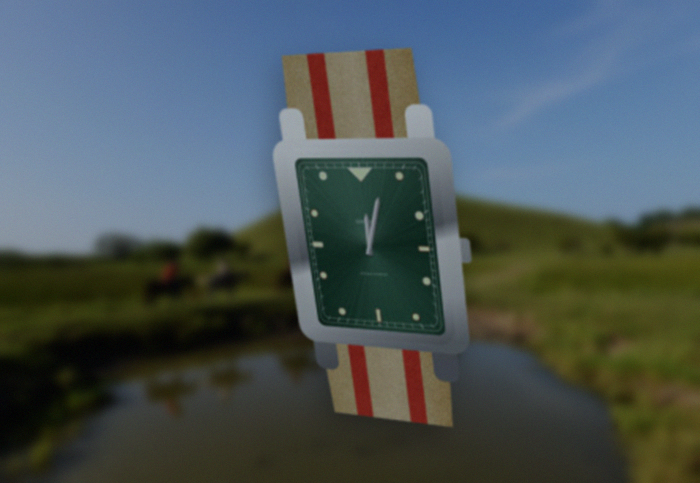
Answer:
{"hour": 12, "minute": 3}
